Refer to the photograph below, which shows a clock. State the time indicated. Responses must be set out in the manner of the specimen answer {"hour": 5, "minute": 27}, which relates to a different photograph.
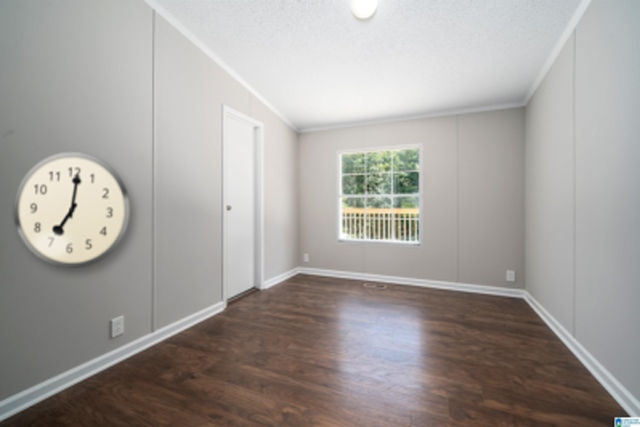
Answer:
{"hour": 7, "minute": 1}
